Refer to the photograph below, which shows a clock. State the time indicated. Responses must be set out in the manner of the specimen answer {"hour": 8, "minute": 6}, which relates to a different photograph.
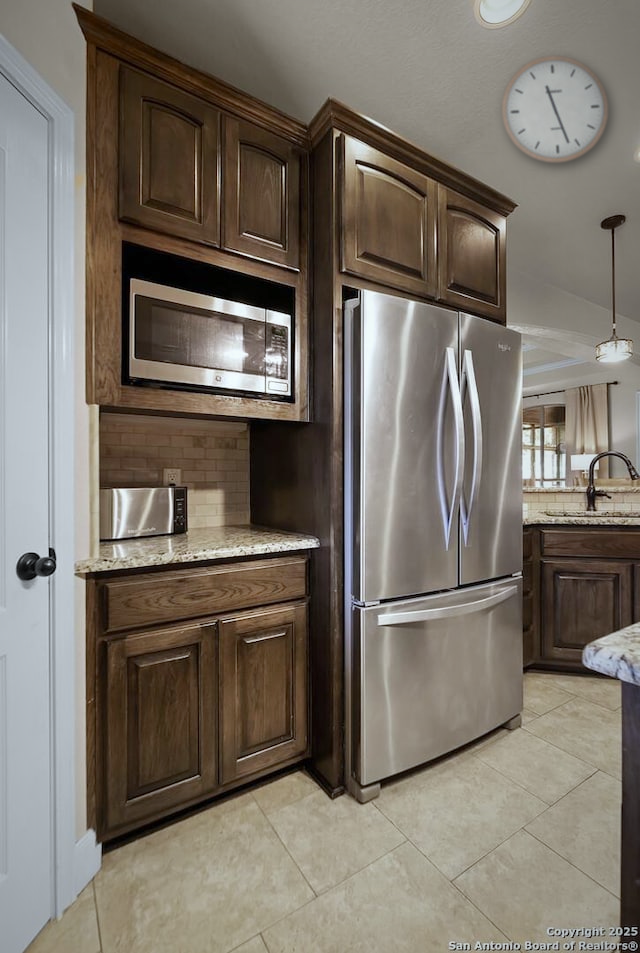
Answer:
{"hour": 11, "minute": 27}
